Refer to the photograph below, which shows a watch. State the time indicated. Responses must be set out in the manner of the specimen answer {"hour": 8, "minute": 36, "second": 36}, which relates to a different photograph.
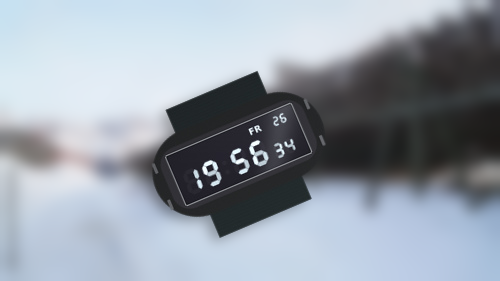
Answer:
{"hour": 19, "minute": 56, "second": 34}
